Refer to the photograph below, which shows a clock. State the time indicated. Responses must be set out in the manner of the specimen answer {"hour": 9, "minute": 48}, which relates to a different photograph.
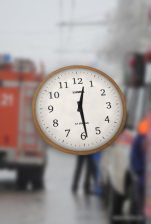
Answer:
{"hour": 12, "minute": 29}
